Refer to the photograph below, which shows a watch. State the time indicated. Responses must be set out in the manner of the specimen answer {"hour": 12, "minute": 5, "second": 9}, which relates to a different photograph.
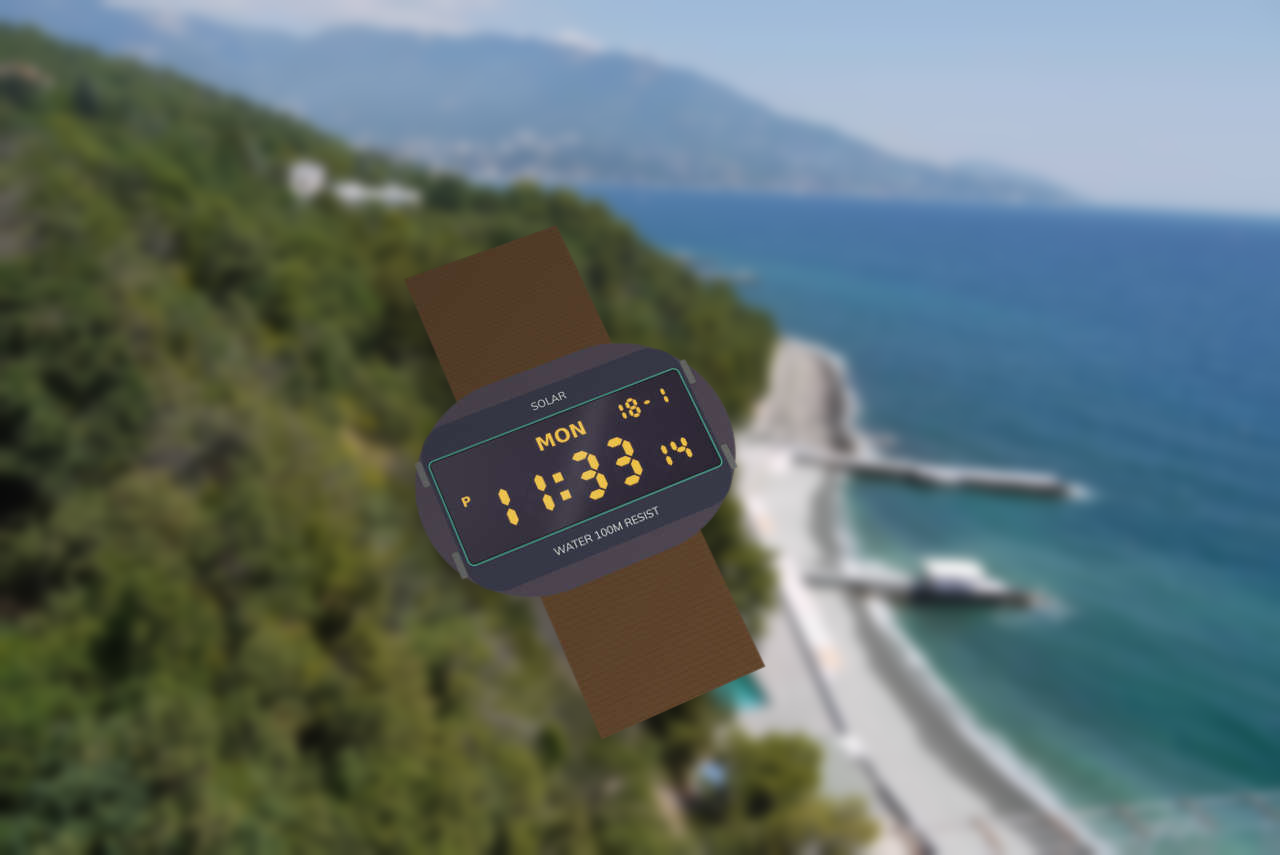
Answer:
{"hour": 11, "minute": 33, "second": 14}
